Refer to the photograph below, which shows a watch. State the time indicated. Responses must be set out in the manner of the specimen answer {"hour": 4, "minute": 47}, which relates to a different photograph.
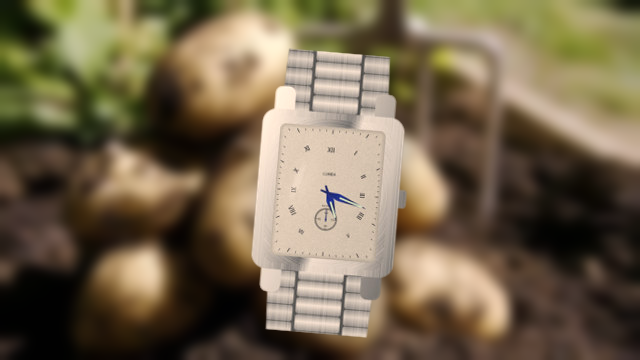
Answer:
{"hour": 5, "minute": 18}
